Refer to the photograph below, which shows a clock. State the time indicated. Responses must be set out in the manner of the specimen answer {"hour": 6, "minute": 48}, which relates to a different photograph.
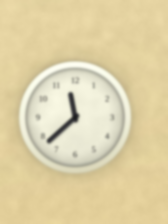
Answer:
{"hour": 11, "minute": 38}
